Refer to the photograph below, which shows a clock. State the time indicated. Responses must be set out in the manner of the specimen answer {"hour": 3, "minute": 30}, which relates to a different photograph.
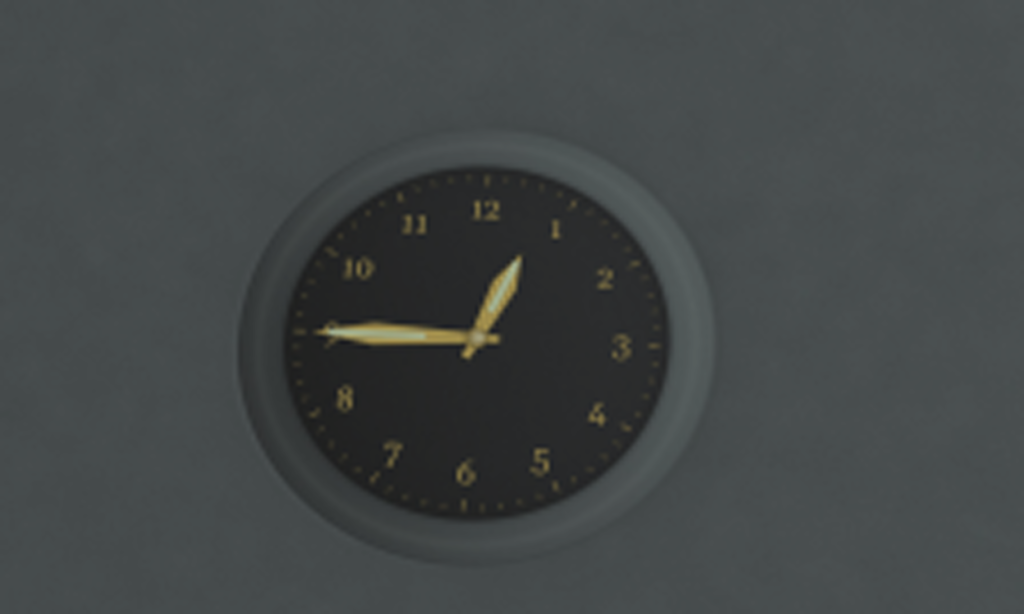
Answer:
{"hour": 12, "minute": 45}
